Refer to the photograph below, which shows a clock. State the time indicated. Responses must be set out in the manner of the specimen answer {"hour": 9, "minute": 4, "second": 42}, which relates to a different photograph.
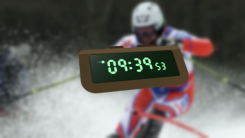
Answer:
{"hour": 9, "minute": 39, "second": 53}
